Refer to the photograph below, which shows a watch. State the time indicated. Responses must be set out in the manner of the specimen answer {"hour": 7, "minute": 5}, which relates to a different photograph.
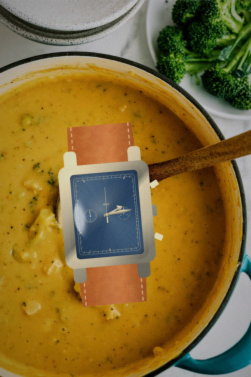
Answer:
{"hour": 2, "minute": 14}
